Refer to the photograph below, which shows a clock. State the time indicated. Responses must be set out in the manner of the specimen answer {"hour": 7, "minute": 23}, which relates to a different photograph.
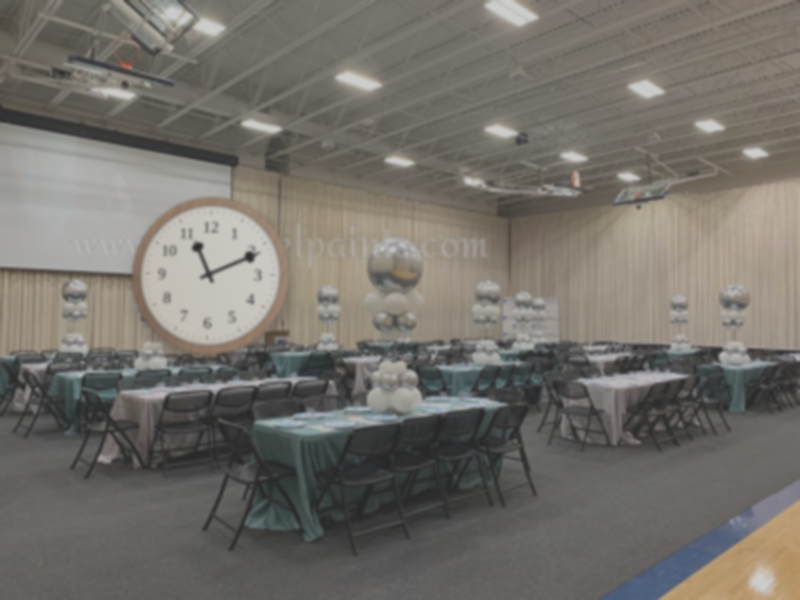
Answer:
{"hour": 11, "minute": 11}
